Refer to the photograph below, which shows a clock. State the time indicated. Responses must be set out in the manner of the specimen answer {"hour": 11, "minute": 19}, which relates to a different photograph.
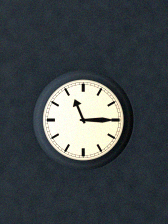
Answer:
{"hour": 11, "minute": 15}
